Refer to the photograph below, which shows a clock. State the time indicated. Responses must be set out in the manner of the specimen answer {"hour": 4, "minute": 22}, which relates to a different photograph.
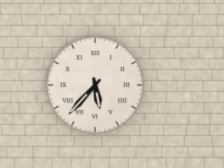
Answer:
{"hour": 5, "minute": 37}
